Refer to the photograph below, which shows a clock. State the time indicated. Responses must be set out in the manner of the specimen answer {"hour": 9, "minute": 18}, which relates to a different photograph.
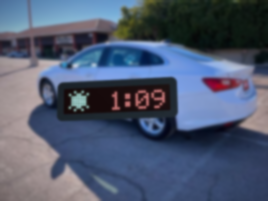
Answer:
{"hour": 1, "minute": 9}
